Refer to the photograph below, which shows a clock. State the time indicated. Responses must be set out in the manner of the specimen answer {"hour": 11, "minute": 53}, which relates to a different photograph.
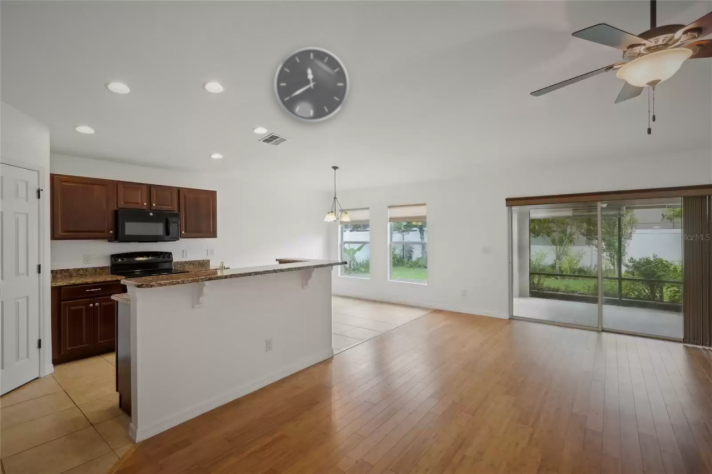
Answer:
{"hour": 11, "minute": 40}
